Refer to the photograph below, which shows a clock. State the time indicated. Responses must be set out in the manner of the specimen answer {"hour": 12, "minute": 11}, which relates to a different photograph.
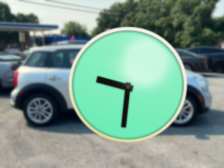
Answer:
{"hour": 9, "minute": 31}
